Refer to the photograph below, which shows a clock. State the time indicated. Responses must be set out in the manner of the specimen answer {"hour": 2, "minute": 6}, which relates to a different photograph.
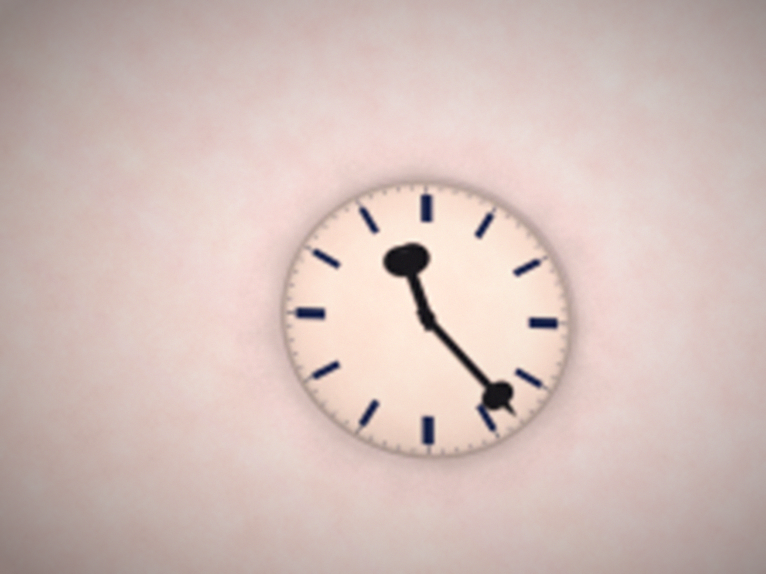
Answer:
{"hour": 11, "minute": 23}
